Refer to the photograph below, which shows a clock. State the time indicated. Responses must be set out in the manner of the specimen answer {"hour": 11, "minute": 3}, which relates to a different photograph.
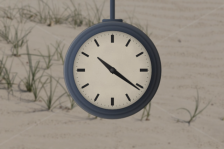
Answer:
{"hour": 10, "minute": 21}
